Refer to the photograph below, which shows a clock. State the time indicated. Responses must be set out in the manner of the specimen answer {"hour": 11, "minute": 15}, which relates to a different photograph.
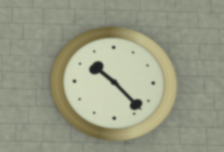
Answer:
{"hour": 10, "minute": 23}
